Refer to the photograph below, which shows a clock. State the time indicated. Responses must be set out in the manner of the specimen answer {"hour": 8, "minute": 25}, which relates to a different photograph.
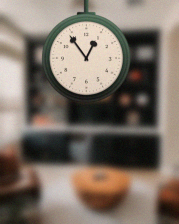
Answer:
{"hour": 12, "minute": 54}
